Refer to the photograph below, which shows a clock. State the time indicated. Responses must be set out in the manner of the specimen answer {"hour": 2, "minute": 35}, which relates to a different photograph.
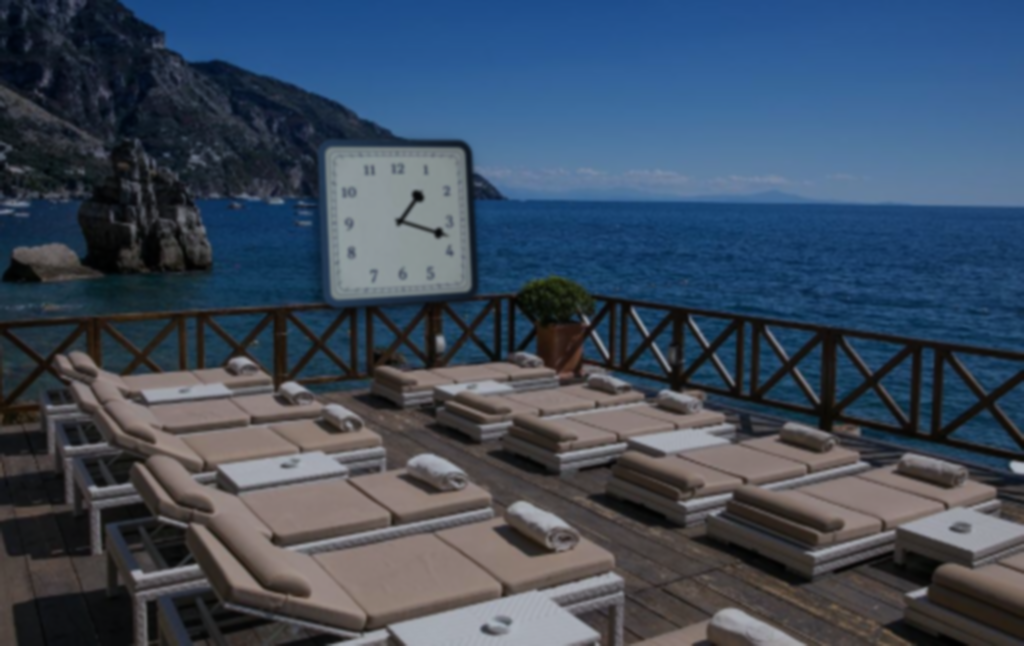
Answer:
{"hour": 1, "minute": 18}
